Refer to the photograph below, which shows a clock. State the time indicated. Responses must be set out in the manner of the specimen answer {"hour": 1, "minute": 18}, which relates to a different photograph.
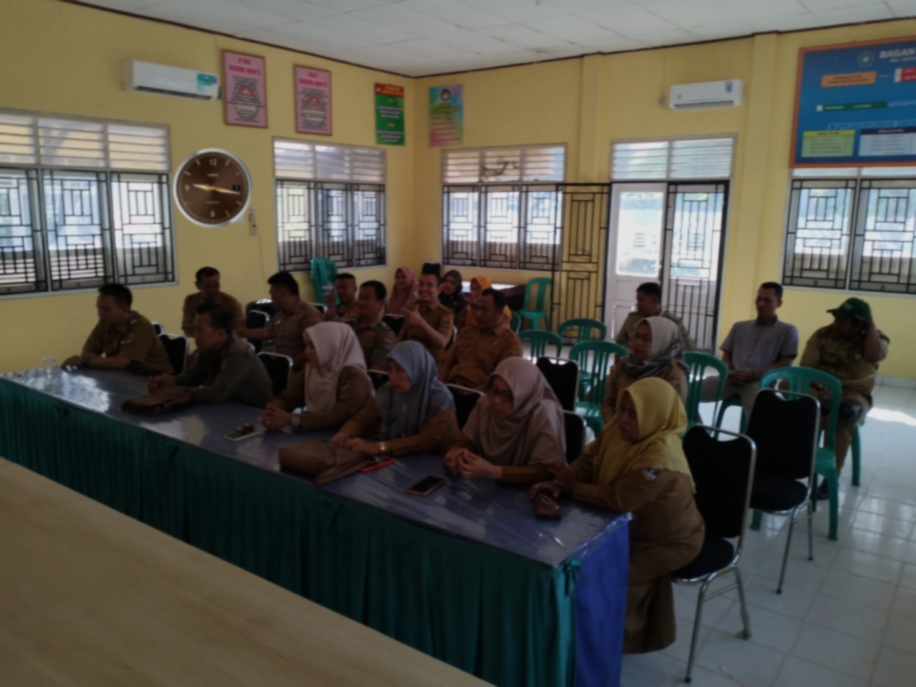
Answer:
{"hour": 9, "minute": 17}
